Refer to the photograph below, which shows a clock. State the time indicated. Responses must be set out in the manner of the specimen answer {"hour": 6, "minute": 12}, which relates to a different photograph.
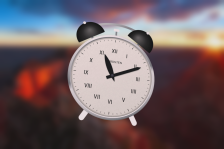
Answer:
{"hour": 11, "minute": 11}
